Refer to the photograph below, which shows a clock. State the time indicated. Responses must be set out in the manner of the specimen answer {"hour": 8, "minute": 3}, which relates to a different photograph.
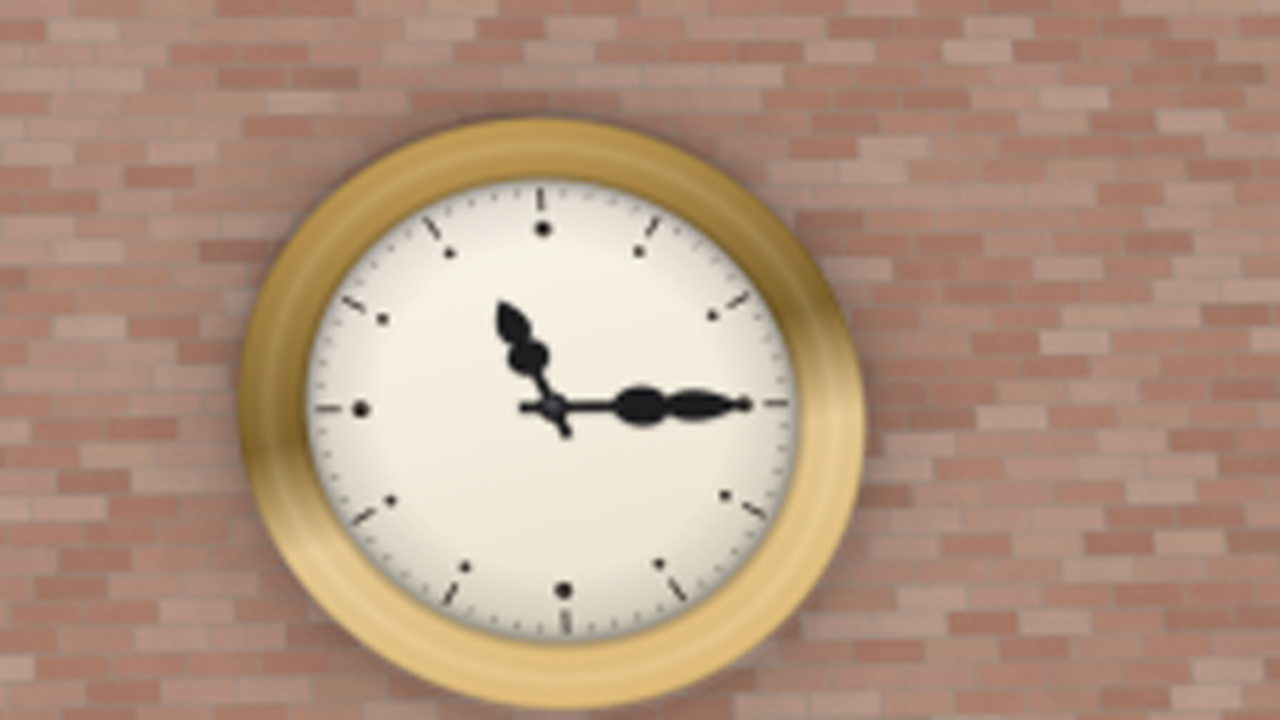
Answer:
{"hour": 11, "minute": 15}
